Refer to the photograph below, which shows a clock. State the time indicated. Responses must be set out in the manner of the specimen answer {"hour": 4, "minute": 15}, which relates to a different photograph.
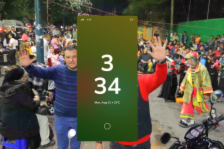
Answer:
{"hour": 3, "minute": 34}
